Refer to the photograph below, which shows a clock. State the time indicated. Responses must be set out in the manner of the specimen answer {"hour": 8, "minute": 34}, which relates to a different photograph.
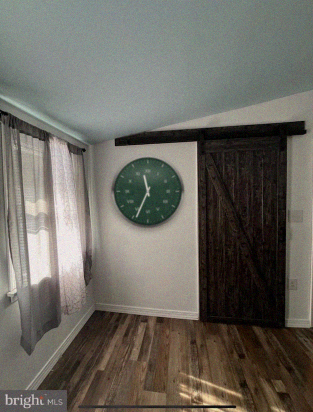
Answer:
{"hour": 11, "minute": 34}
